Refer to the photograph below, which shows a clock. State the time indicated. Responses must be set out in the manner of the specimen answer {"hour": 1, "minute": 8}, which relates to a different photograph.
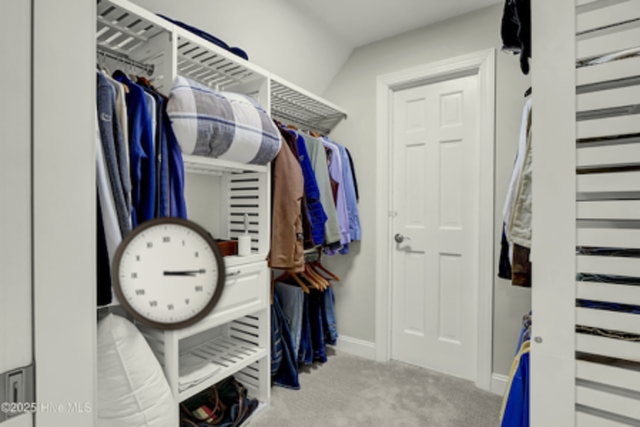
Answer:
{"hour": 3, "minute": 15}
